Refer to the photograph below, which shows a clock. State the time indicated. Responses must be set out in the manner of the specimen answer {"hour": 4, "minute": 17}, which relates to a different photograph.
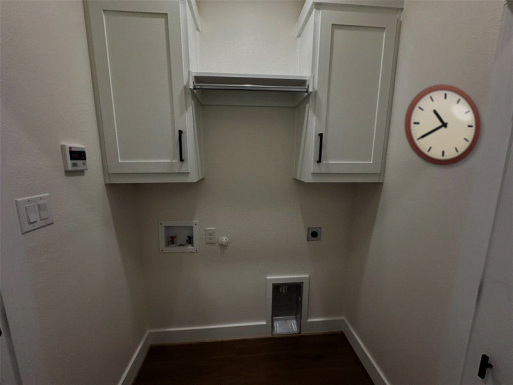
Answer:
{"hour": 10, "minute": 40}
